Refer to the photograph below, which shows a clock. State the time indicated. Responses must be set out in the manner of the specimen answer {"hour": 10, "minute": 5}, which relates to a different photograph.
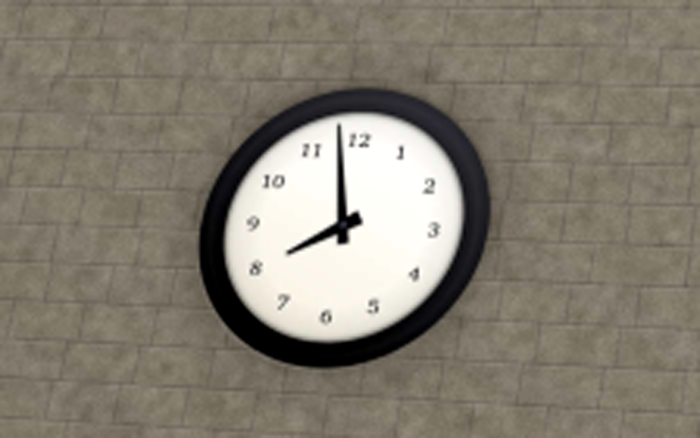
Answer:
{"hour": 7, "minute": 58}
